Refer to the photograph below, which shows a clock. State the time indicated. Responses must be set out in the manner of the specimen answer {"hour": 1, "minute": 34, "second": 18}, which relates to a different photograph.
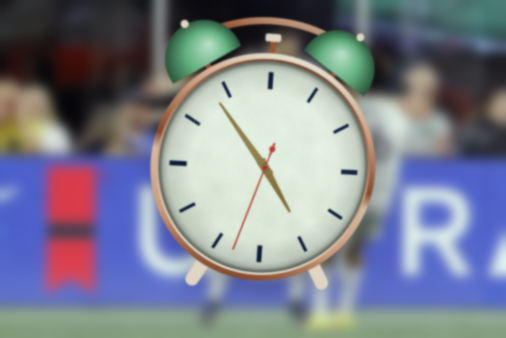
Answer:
{"hour": 4, "minute": 53, "second": 33}
